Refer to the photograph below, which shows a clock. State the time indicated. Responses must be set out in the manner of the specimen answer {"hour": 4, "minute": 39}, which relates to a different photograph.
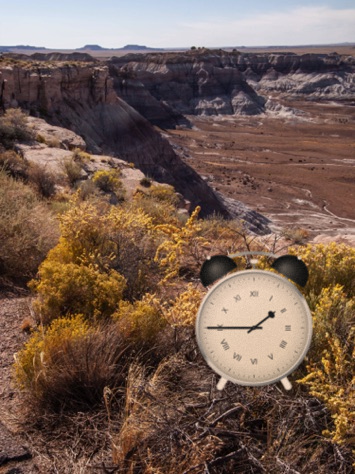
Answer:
{"hour": 1, "minute": 45}
